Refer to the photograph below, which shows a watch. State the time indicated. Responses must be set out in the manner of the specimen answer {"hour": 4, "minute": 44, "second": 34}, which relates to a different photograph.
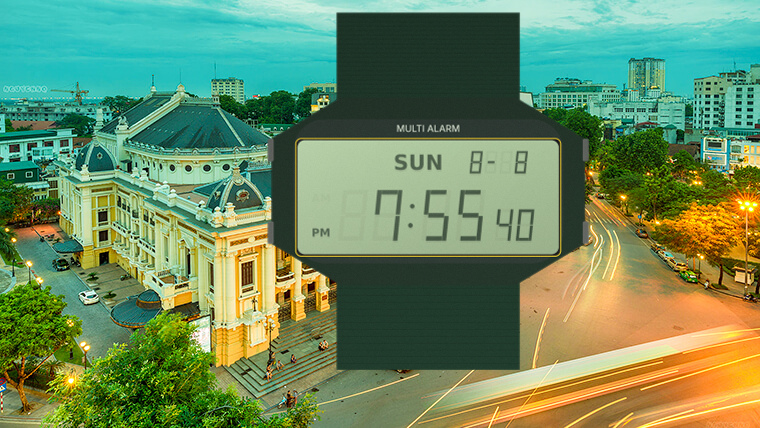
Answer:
{"hour": 7, "minute": 55, "second": 40}
